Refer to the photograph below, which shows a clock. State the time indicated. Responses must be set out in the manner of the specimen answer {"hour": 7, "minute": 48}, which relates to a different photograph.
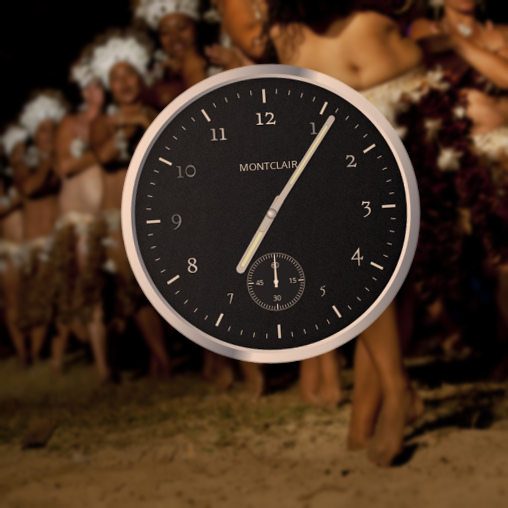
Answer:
{"hour": 7, "minute": 6}
